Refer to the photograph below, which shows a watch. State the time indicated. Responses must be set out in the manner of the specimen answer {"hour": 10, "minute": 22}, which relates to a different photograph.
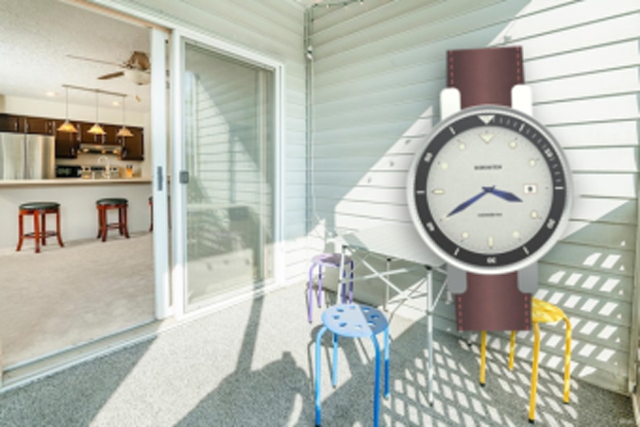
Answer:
{"hour": 3, "minute": 40}
